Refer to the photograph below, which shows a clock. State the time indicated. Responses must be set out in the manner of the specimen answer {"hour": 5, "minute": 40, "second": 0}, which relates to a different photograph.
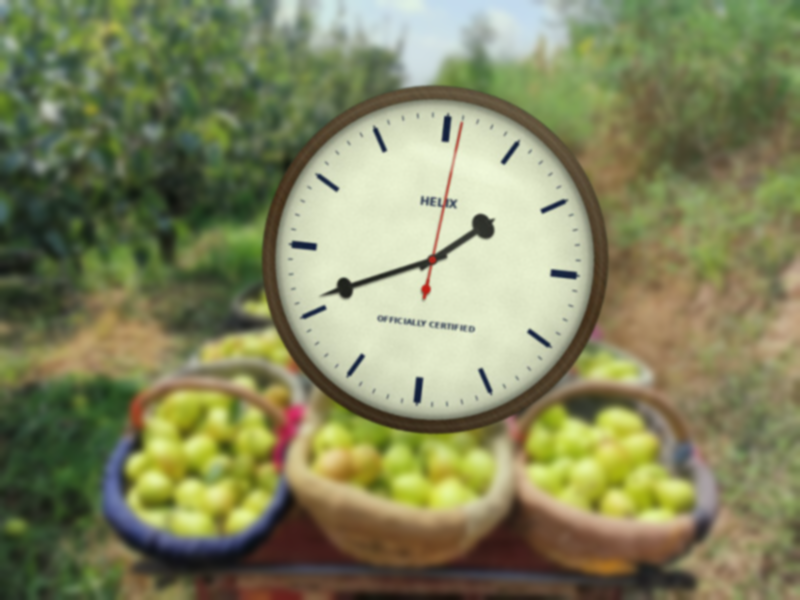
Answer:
{"hour": 1, "minute": 41, "second": 1}
